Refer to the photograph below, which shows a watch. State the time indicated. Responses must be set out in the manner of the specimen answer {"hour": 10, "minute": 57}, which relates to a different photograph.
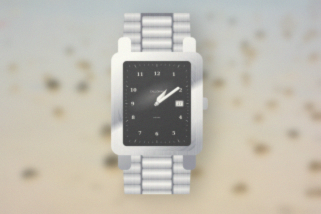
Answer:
{"hour": 1, "minute": 9}
